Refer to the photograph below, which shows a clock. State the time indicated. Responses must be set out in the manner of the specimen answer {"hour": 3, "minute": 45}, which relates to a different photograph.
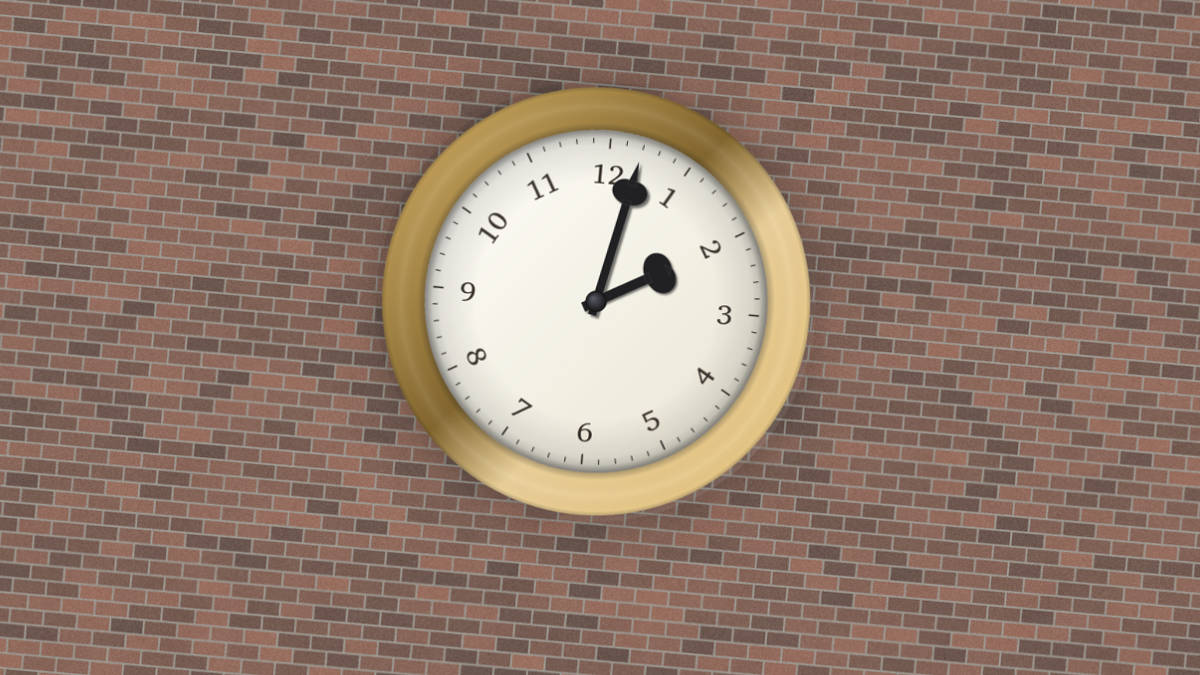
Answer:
{"hour": 2, "minute": 2}
